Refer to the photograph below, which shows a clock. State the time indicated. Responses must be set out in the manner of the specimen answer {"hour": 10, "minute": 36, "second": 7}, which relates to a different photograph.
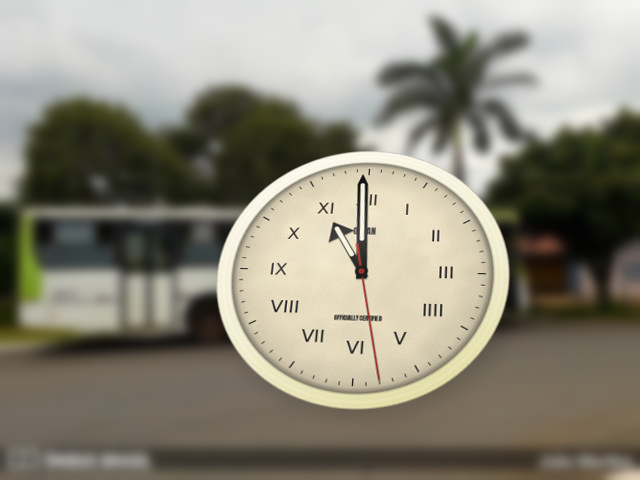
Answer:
{"hour": 10, "minute": 59, "second": 28}
